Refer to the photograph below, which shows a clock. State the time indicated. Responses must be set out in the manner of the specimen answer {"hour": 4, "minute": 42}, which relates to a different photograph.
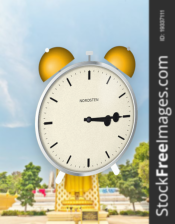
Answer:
{"hour": 3, "minute": 15}
